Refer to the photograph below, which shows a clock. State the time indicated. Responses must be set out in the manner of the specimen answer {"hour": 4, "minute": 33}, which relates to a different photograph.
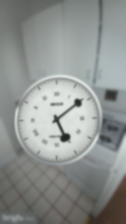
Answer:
{"hour": 5, "minute": 9}
